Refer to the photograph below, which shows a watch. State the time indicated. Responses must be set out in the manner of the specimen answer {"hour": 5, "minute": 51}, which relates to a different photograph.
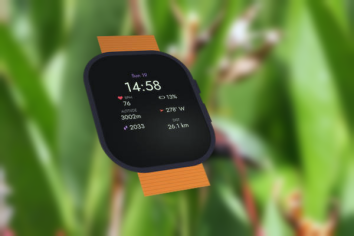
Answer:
{"hour": 14, "minute": 58}
